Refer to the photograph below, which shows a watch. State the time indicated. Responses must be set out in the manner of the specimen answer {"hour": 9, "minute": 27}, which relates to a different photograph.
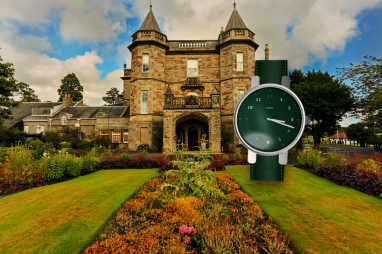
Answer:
{"hour": 3, "minute": 18}
